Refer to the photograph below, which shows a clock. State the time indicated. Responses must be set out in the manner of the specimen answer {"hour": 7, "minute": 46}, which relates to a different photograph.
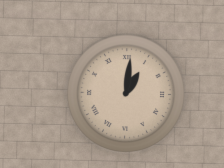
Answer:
{"hour": 1, "minute": 1}
